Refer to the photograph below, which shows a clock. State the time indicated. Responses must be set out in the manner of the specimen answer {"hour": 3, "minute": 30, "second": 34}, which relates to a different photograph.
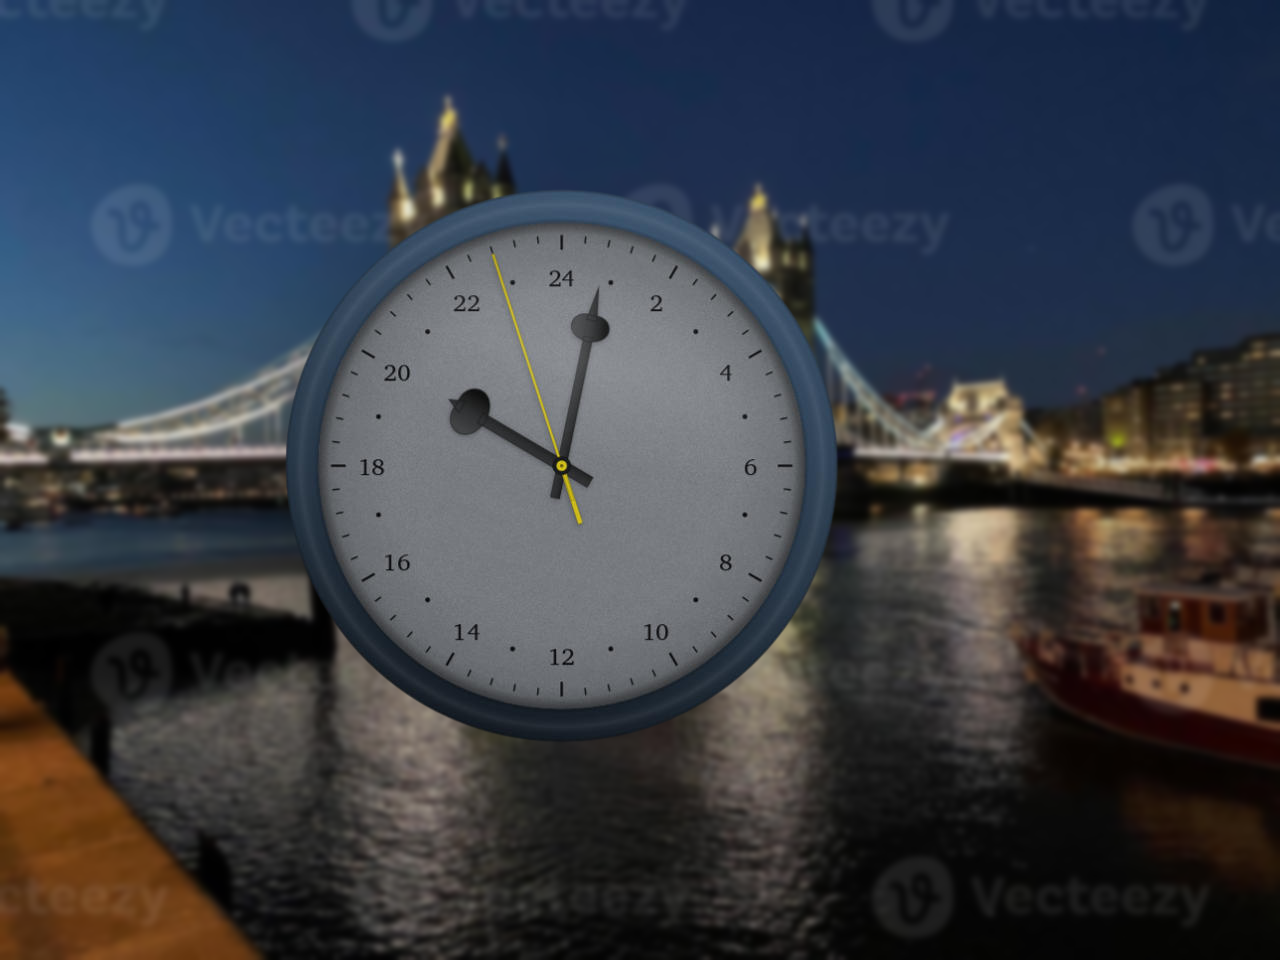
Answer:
{"hour": 20, "minute": 1, "second": 57}
